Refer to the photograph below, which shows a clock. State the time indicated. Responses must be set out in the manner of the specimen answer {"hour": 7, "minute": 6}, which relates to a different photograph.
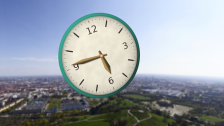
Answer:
{"hour": 5, "minute": 46}
